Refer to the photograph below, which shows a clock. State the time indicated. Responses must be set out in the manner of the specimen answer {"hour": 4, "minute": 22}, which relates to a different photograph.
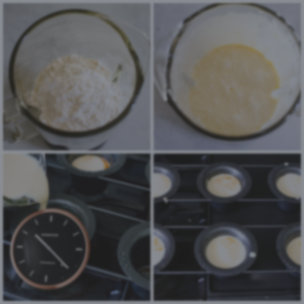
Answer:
{"hour": 10, "minute": 22}
